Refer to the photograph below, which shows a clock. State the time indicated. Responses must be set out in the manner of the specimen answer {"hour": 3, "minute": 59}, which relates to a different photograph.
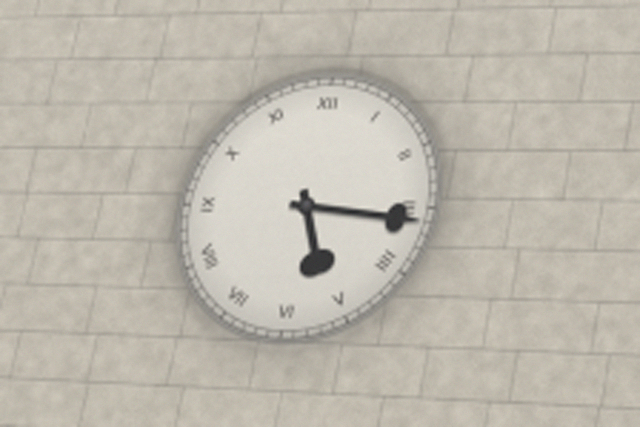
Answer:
{"hour": 5, "minute": 16}
